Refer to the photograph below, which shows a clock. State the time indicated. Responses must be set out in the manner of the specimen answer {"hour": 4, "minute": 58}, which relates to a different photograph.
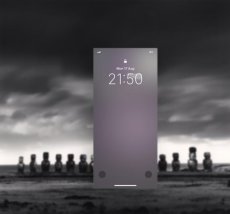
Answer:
{"hour": 21, "minute": 50}
